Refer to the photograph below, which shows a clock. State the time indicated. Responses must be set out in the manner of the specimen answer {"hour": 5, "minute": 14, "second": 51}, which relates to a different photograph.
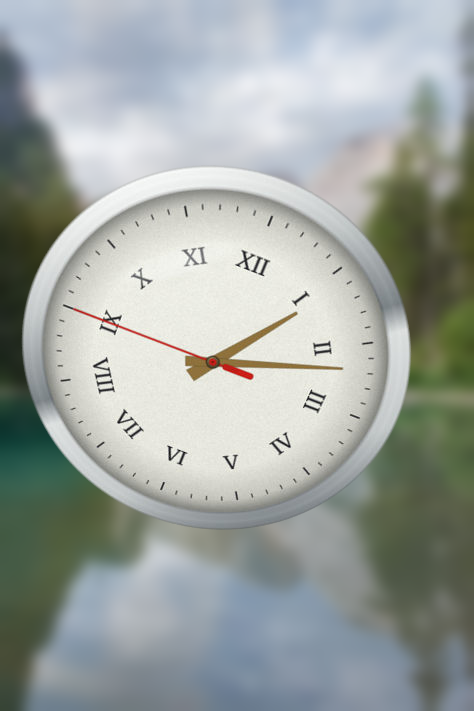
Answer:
{"hour": 1, "minute": 11, "second": 45}
